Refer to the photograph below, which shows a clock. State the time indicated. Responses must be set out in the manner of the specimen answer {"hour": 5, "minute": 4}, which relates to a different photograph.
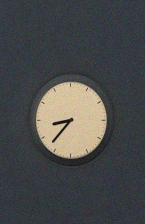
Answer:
{"hour": 8, "minute": 37}
